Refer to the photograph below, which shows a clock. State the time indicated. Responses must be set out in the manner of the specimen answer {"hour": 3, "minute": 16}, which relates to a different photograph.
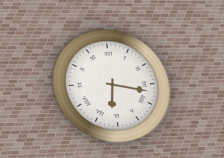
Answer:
{"hour": 6, "minute": 17}
